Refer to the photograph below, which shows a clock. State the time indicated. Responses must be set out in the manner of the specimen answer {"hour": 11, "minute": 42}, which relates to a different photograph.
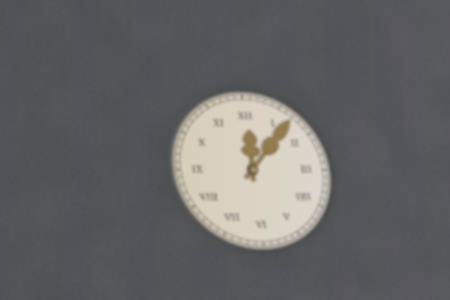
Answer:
{"hour": 12, "minute": 7}
